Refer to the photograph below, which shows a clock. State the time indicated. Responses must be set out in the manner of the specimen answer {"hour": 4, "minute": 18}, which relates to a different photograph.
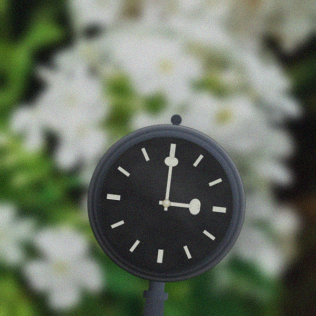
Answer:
{"hour": 3, "minute": 0}
